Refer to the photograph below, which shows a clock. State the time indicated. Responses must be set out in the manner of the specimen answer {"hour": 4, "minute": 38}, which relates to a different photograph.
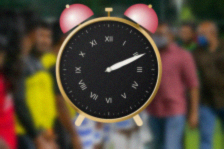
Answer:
{"hour": 2, "minute": 11}
